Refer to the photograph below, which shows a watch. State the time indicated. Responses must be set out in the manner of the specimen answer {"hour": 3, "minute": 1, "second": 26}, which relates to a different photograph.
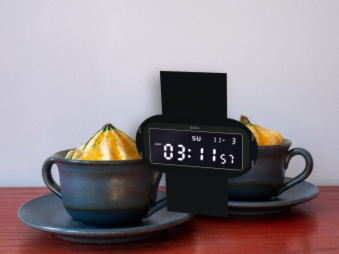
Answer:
{"hour": 3, "minute": 11, "second": 57}
